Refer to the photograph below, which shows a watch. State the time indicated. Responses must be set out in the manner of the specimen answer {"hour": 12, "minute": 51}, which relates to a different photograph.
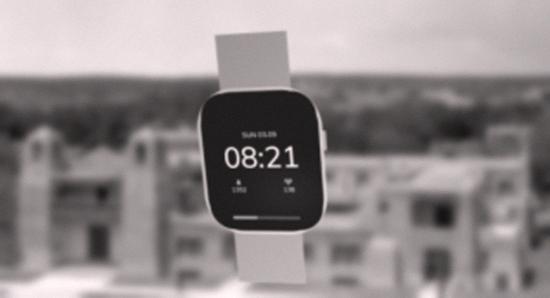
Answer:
{"hour": 8, "minute": 21}
